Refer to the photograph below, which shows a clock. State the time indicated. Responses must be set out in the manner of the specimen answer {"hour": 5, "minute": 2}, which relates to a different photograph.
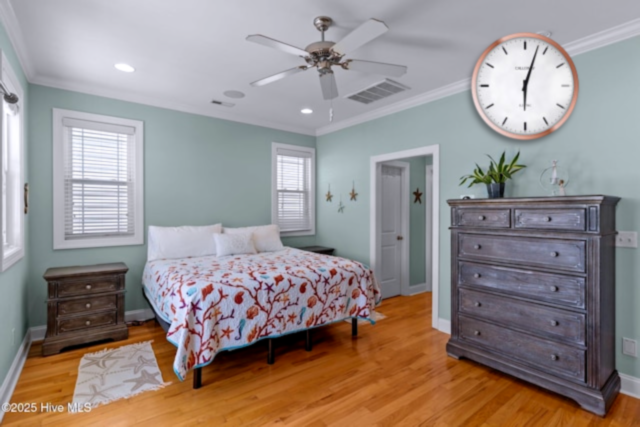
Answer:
{"hour": 6, "minute": 3}
